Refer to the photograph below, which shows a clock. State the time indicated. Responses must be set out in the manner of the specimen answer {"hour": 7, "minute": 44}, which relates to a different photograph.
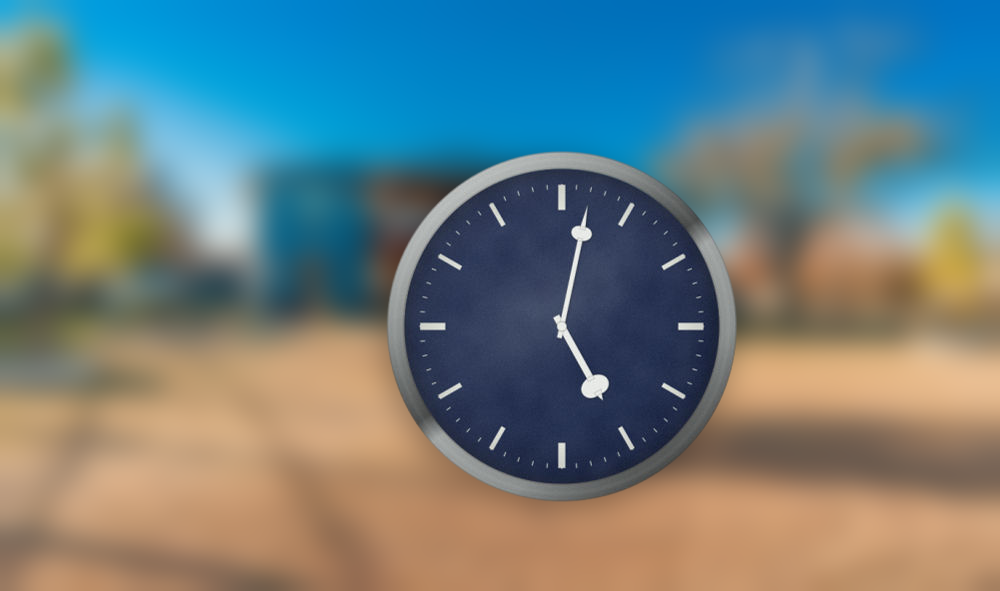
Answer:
{"hour": 5, "minute": 2}
